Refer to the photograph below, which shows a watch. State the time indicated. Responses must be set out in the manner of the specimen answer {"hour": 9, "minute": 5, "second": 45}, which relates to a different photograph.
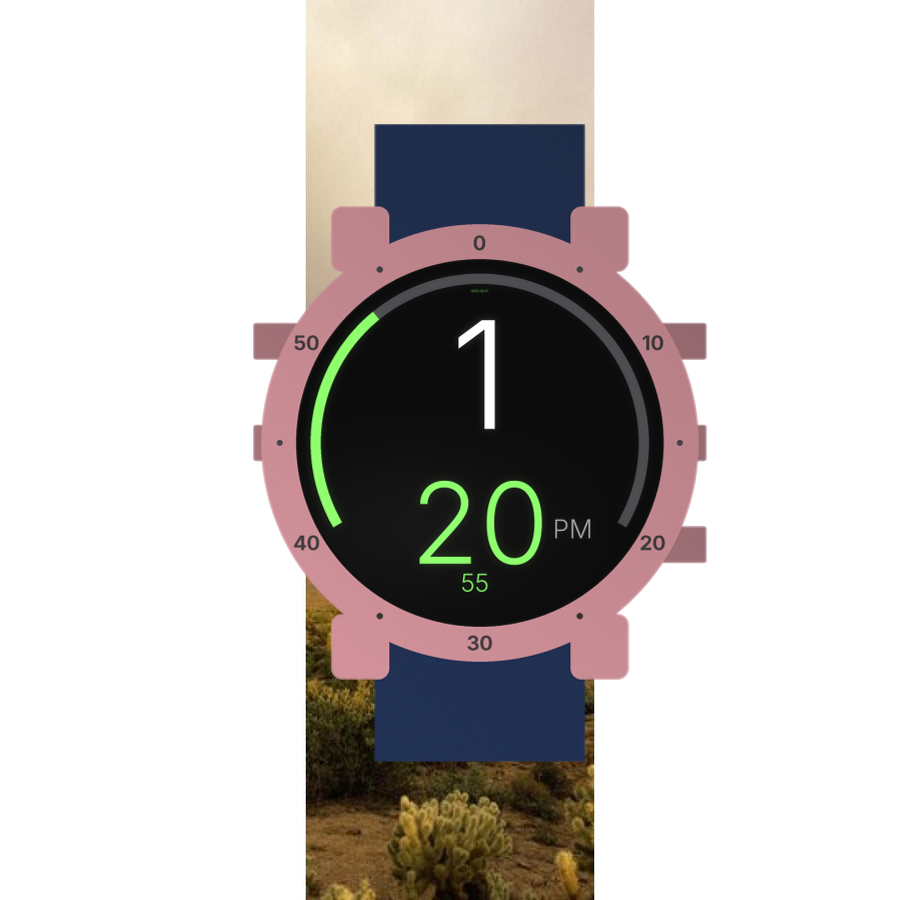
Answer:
{"hour": 1, "minute": 20, "second": 55}
